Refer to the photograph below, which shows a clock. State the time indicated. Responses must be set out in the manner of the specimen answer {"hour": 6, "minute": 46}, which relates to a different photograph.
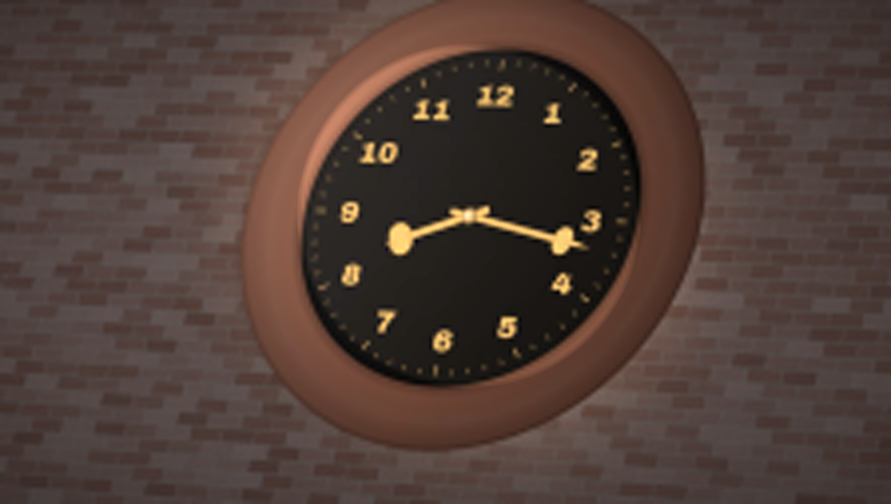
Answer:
{"hour": 8, "minute": 17}
